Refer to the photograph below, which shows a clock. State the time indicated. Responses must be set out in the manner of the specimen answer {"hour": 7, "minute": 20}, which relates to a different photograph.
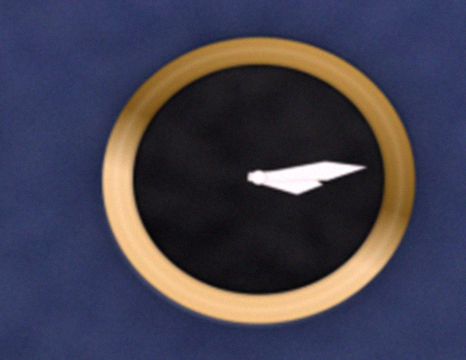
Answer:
{"hour": 3, "minute": 14}
